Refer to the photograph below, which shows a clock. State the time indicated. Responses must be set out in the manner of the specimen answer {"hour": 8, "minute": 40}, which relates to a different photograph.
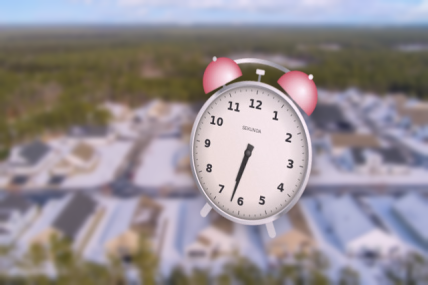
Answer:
{"hour": 6, "minute": 32}
